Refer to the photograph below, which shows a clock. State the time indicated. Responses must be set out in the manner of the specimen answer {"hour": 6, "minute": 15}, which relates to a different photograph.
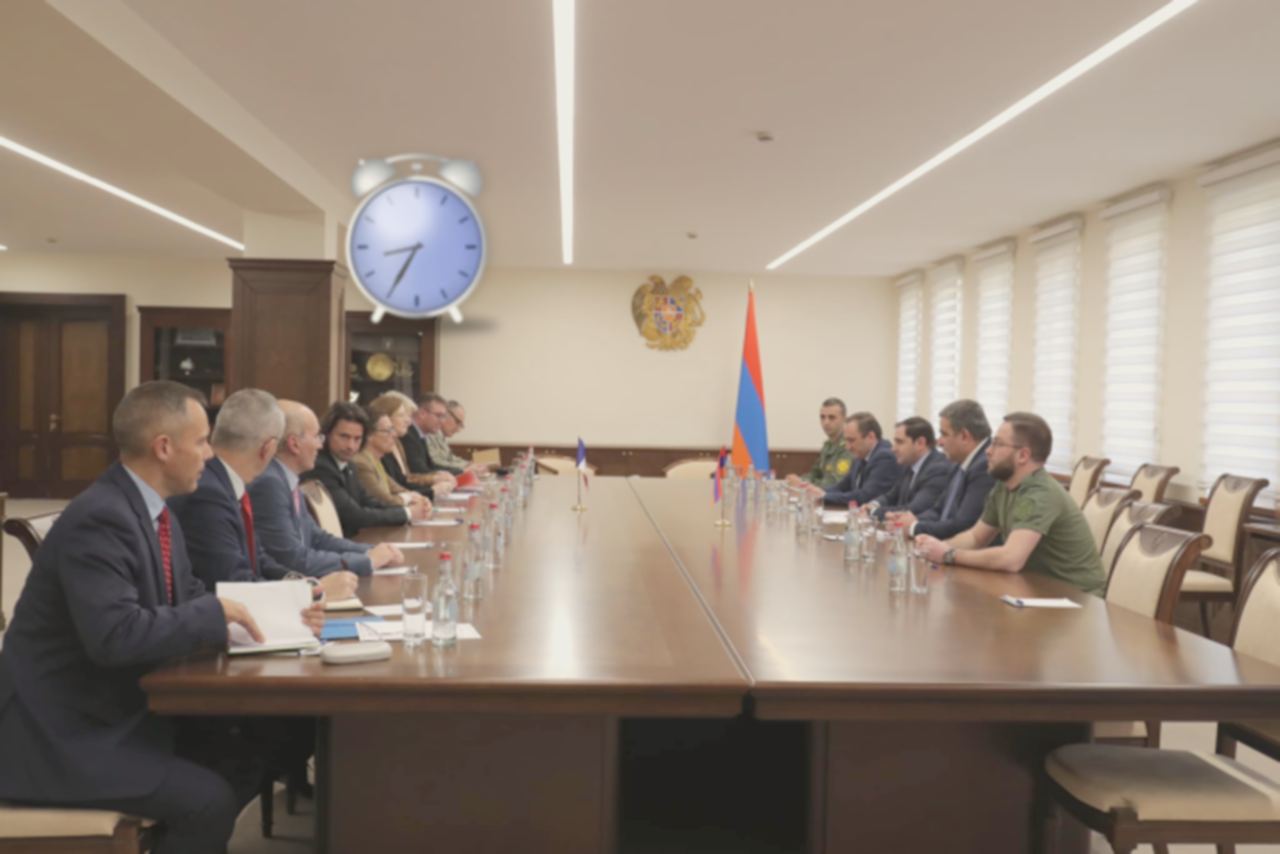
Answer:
{"hour": 8, "minute": 35}
